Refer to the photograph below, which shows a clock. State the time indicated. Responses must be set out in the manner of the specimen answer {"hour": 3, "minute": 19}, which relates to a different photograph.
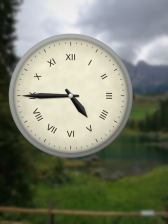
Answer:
{"hour": 4, "minute": 45}
